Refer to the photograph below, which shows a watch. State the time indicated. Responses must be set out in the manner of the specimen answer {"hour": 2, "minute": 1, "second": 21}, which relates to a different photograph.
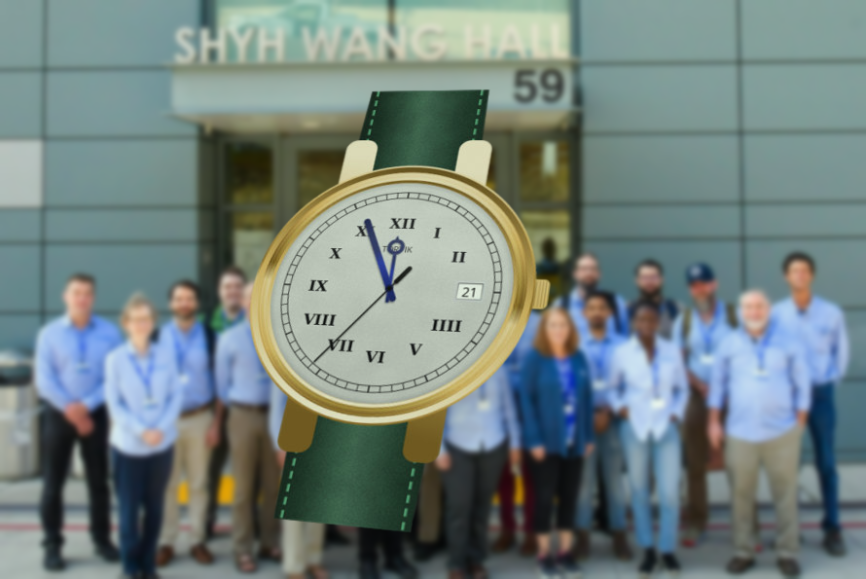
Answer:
{"hour": 11, "minute": 55, "second": 36}
